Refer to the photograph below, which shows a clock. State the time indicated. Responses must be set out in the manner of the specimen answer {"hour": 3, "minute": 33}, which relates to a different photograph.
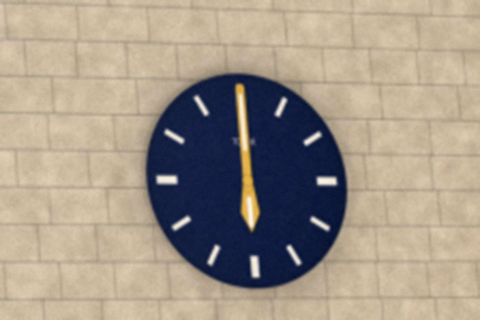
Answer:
{"hour": 6, "minute": 0}
